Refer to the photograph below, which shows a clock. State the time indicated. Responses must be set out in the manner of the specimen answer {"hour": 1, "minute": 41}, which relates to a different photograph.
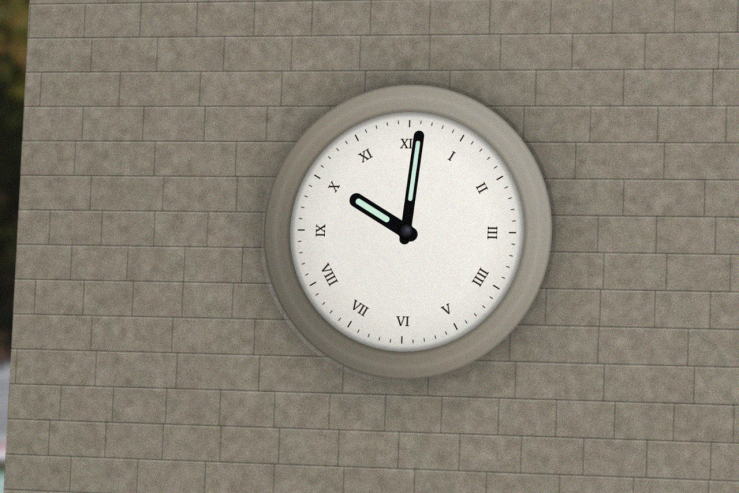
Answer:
{"hour": 10, "minute": 1}
